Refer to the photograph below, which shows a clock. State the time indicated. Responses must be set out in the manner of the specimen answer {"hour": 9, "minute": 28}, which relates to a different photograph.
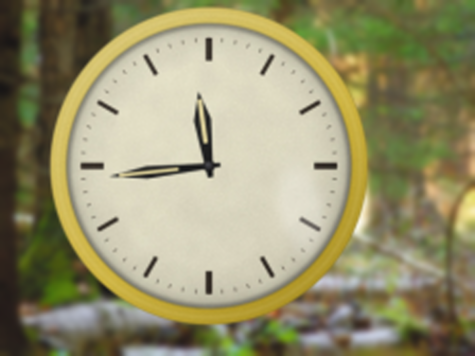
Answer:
{"hour": 11, "minute": 44}
